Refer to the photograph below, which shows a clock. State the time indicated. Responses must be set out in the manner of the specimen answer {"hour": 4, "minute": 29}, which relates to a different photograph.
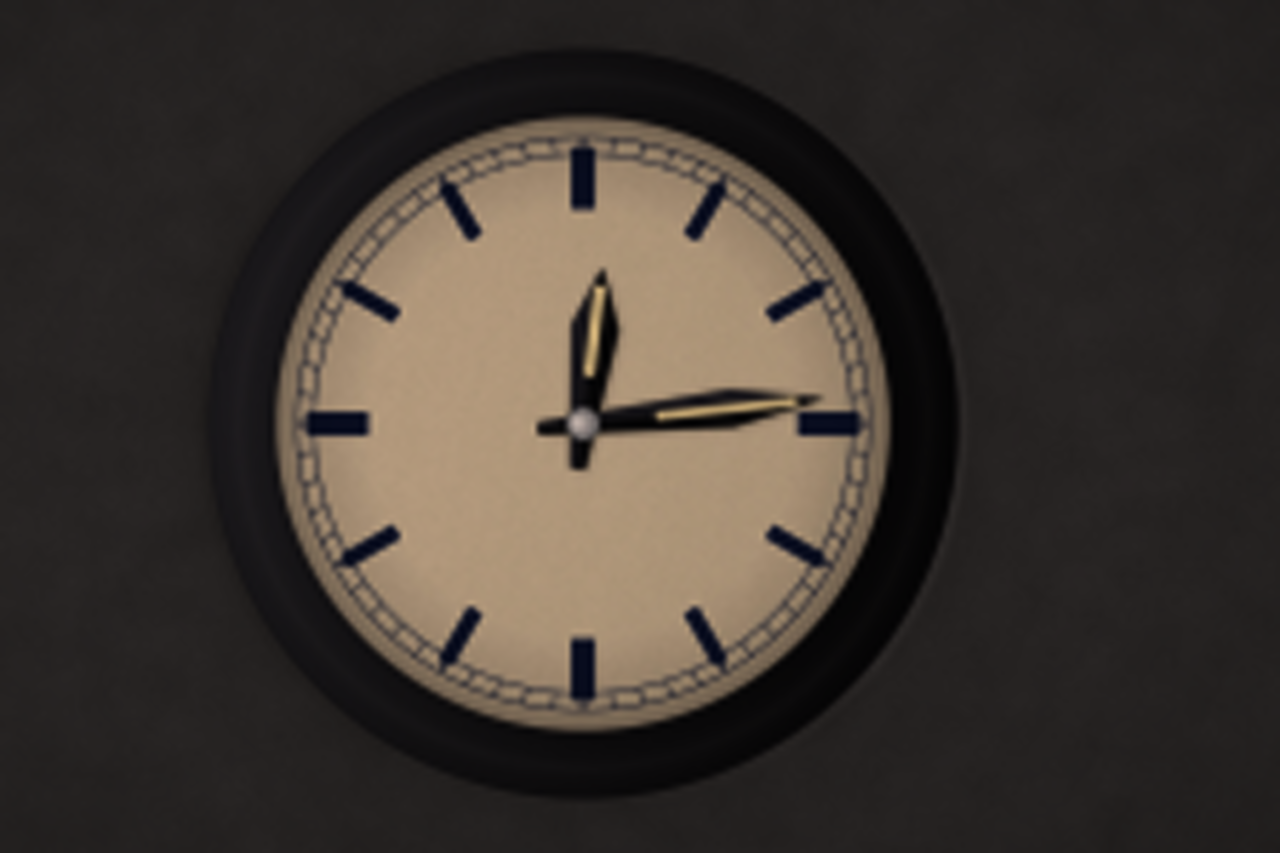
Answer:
{"hour": 12, "minute": 14}
